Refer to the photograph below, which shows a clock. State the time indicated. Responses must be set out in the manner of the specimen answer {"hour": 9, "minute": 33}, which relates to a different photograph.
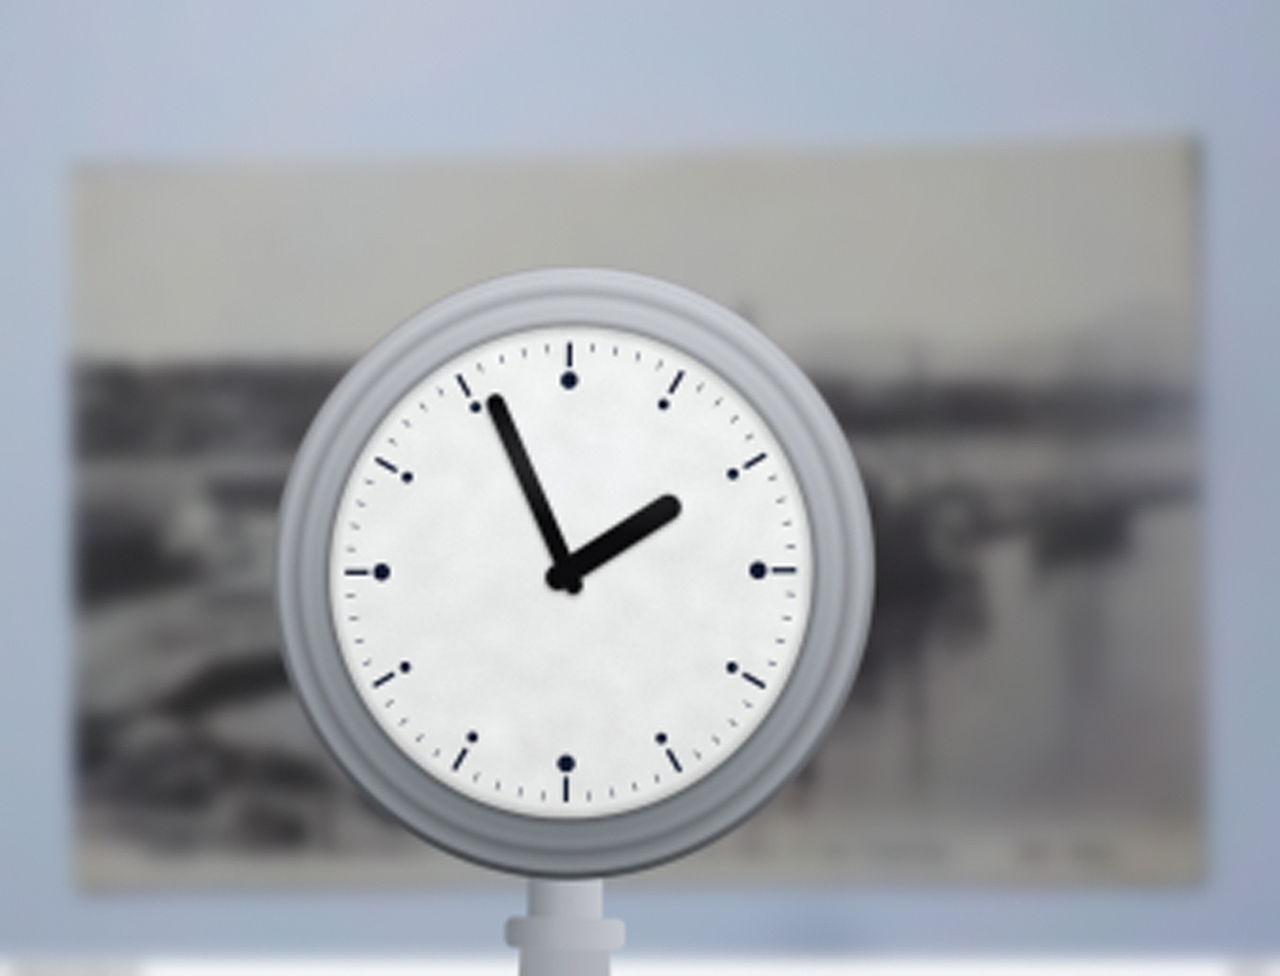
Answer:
{"hour": 1, "minute": 56}
